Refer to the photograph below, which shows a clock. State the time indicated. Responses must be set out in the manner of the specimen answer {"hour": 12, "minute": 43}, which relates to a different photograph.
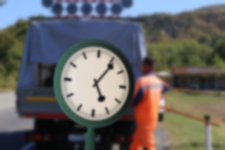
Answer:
{"hour": 5, "minute": 6}
